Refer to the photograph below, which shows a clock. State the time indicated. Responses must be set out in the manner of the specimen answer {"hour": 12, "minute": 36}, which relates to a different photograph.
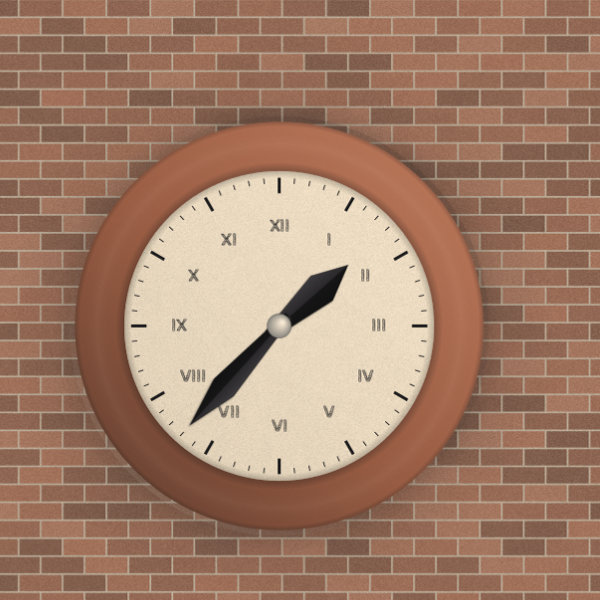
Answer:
{"hour": 1, "minute": 37}
